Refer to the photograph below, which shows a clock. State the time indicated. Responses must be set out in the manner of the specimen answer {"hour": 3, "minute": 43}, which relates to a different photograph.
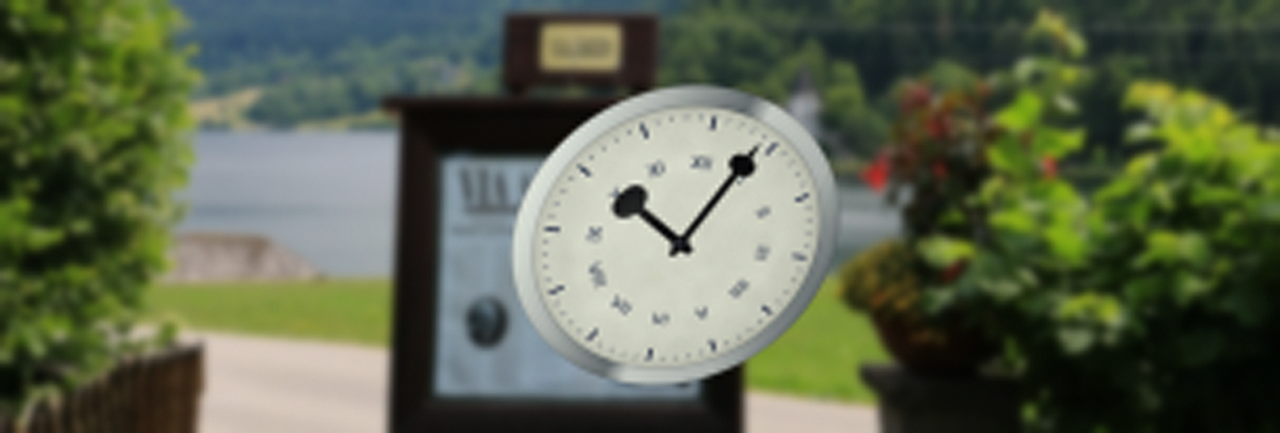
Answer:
{"hour": 10, "minute": 4}
